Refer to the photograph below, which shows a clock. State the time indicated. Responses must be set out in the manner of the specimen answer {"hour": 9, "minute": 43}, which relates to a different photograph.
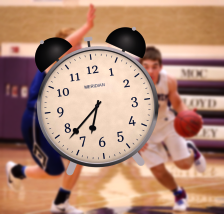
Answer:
{"hour": 6, "minute": 38}
